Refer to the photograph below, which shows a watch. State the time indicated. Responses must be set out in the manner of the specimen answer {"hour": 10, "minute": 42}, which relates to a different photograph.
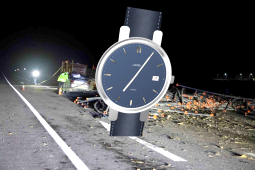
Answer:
{"hour": 7, "minute": 5}
